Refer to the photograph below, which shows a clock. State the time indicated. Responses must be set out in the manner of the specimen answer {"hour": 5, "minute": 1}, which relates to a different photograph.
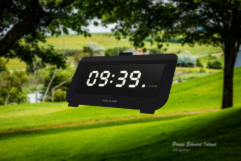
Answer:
{"hour": 9, "minute": 39}
